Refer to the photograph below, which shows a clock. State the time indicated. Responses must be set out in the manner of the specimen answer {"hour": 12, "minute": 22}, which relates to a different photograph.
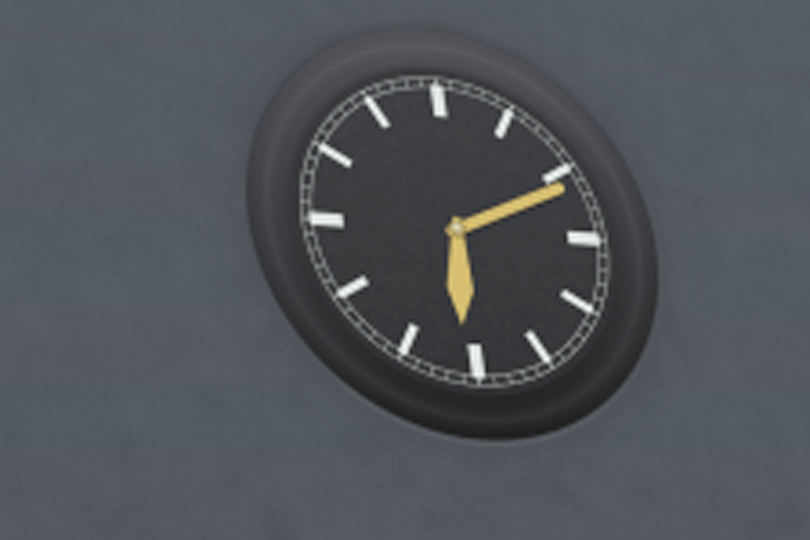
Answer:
{"hour": 6, "minute": 11}
